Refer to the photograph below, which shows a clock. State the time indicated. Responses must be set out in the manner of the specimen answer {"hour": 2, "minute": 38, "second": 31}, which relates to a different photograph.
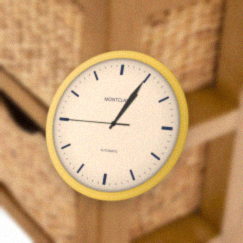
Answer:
{"hour": 1, "minute": 4, "second": 45}
